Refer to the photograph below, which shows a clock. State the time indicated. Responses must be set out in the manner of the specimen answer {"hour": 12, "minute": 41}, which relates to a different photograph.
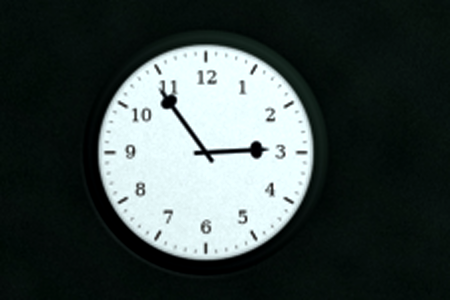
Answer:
{"hour": 2, "minute": 54}
